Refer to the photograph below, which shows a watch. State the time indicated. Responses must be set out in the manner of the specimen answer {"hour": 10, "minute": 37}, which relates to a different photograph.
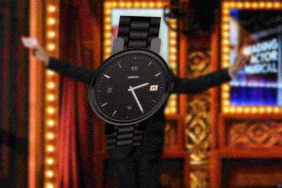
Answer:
{"hour": 2, "minute": 25}
